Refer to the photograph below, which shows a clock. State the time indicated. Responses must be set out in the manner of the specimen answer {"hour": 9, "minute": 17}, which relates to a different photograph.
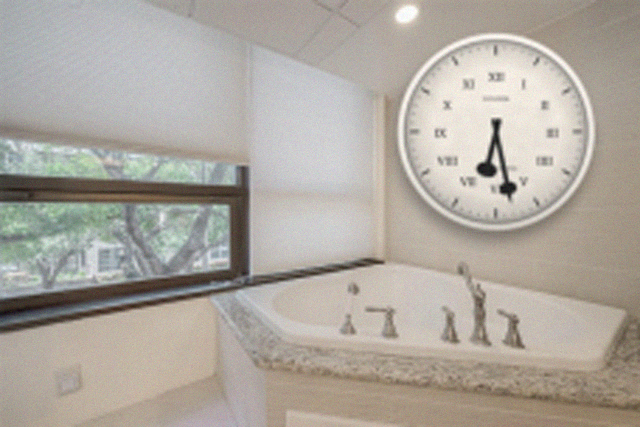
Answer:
{"hour": 6, "minute": 28}
